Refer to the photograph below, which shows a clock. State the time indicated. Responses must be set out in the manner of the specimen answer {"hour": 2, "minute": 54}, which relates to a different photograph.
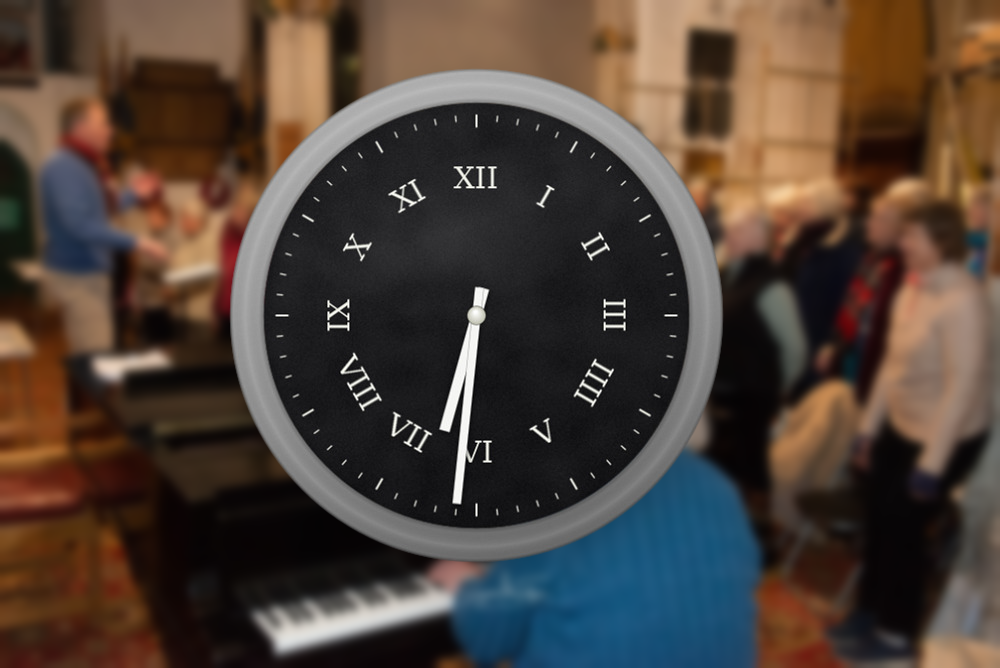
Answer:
{"hour": 6, "minute": 31}
